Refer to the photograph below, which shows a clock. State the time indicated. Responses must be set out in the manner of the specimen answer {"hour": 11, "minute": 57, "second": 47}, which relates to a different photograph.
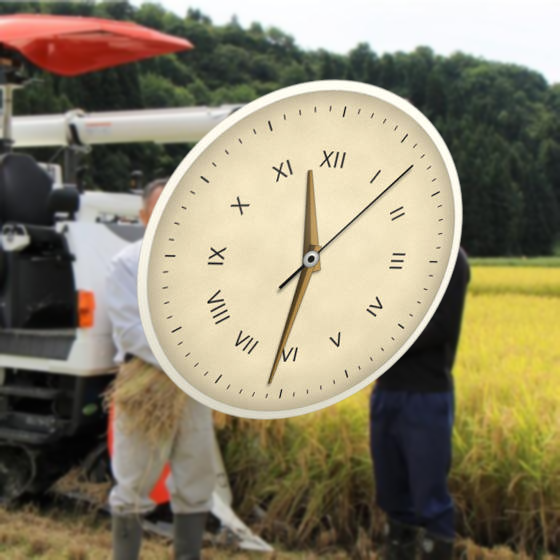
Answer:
{"hour": 11, "minute": 31, "second": 7}
